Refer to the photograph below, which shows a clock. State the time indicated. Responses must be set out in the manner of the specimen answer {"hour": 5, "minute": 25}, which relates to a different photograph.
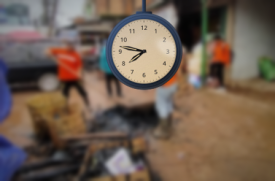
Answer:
{"hour": 7, "minute": 47}
